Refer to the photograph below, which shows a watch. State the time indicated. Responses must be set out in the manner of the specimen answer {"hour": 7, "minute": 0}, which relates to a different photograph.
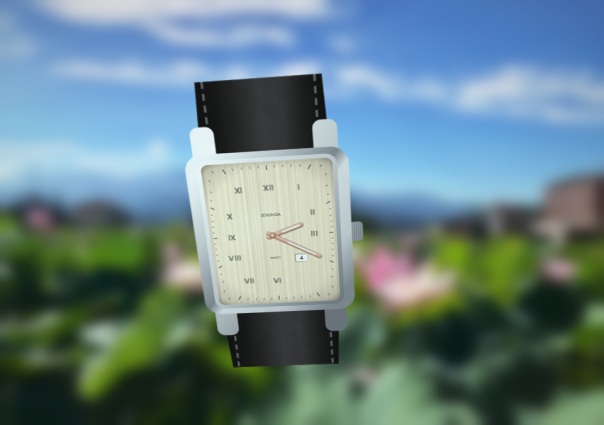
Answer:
{"hour": 2, "minute": 20}
